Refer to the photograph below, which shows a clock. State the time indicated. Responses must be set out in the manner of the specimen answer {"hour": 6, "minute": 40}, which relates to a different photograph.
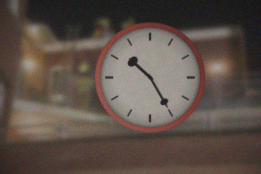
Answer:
{"hour": 10, "minute": 25}
